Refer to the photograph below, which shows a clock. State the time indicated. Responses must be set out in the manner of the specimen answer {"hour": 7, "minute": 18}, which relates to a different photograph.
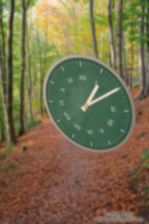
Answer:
{"hour": 1, "minute": 10}
